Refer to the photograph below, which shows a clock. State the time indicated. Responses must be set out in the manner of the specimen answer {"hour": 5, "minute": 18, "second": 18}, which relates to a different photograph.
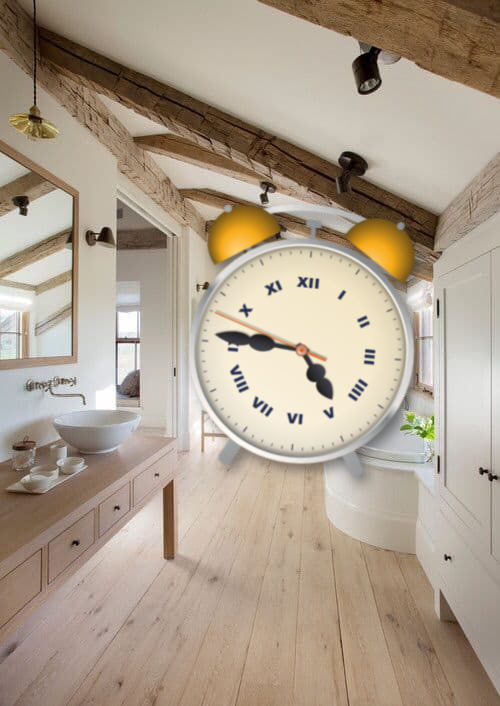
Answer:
{"hour": 4, "minute": 45, "second": 48}
